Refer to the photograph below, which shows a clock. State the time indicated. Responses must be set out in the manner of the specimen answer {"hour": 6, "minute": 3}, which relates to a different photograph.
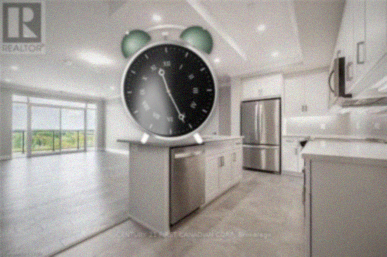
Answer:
{"hour": 11, "minute": 26}
